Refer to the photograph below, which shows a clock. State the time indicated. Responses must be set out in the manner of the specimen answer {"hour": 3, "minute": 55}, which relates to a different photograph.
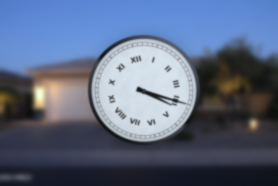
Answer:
{"hour": 4, "minute": 20}
